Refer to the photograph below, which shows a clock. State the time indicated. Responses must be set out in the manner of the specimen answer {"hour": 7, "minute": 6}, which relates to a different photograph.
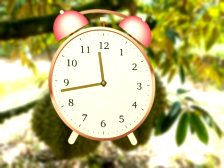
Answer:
{"hour": 11, "minute": 43}
